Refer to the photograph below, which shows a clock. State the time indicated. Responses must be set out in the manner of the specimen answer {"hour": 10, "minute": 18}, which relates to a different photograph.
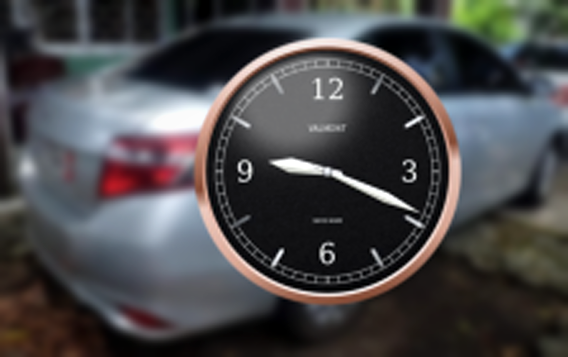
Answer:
{"hour": 9, "minute": 19}
